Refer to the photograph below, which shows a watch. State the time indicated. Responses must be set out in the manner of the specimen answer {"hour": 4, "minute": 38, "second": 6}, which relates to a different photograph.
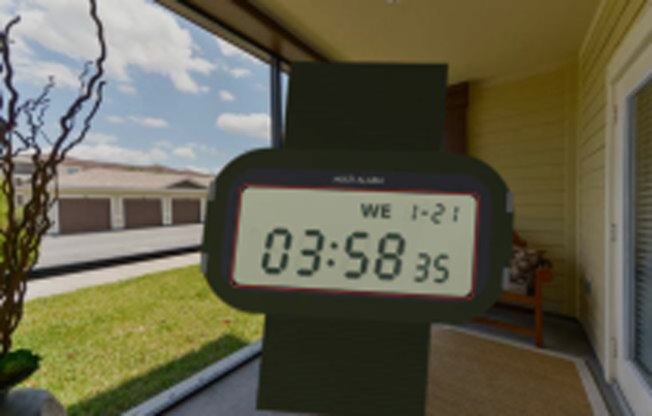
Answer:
{"hour": 3, "minute": 58, "second": 35}
